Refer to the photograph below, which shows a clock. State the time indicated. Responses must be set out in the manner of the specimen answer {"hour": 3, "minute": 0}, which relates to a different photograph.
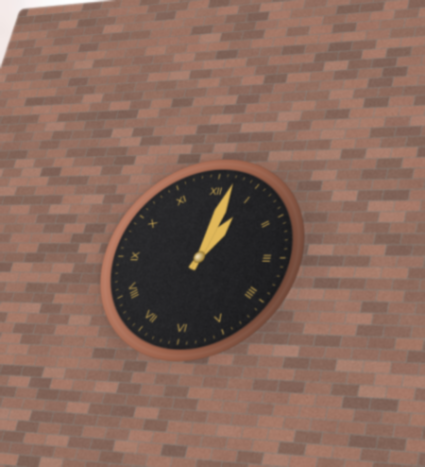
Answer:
{"hour": 1, "minute": 2}
